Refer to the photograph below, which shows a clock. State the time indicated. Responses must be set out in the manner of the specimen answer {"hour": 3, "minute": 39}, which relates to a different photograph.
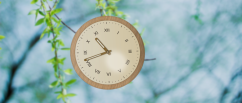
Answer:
{"hour": 10, "minute": 42}
